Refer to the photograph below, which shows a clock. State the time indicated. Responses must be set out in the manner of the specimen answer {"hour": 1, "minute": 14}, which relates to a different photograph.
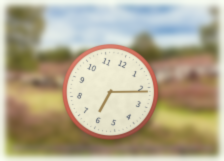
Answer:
{"hour": 6, "minute": 11}
